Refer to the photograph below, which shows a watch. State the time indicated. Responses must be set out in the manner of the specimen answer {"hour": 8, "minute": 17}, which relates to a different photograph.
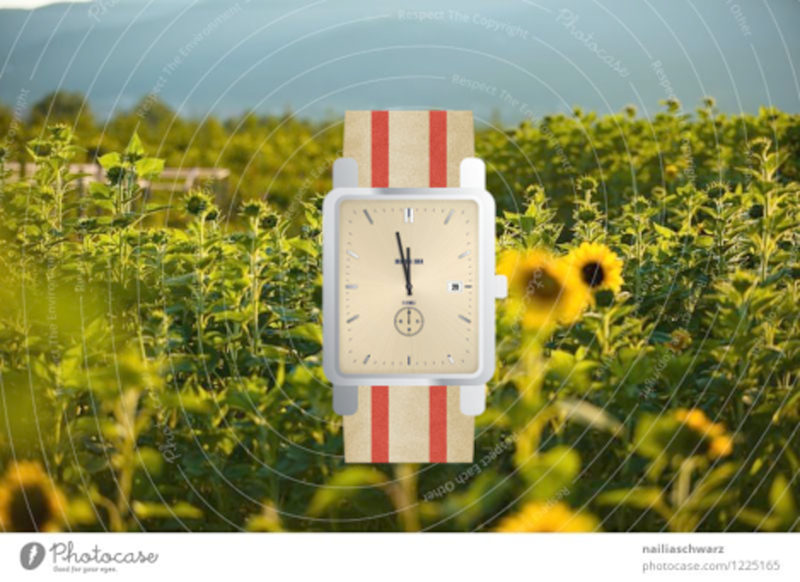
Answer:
{"hour": 11, "minute": 58}
